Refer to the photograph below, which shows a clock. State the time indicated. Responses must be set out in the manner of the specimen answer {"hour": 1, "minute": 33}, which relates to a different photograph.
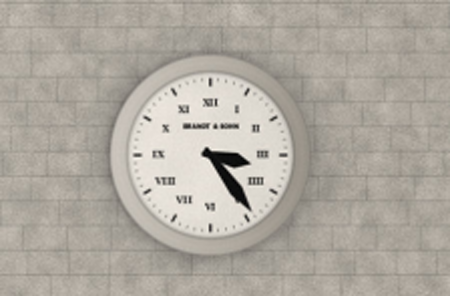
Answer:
{"hour": 3, "minute": 24}
